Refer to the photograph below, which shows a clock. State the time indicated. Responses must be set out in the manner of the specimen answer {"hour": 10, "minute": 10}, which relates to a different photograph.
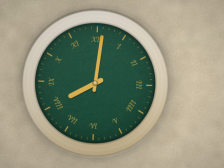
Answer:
{"hour": 8, "minute": 1}
